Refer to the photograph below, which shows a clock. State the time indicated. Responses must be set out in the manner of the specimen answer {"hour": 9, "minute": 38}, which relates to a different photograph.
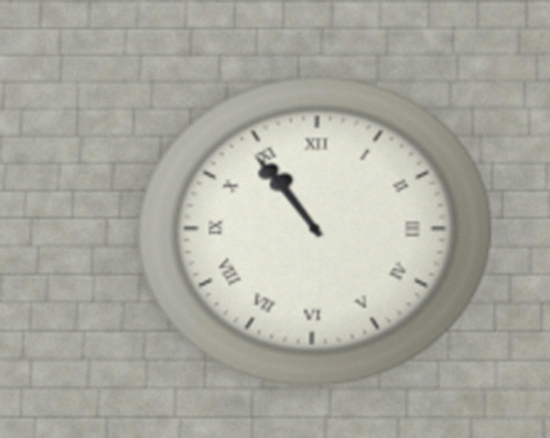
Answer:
{"hour": 10, "minute": 54}
